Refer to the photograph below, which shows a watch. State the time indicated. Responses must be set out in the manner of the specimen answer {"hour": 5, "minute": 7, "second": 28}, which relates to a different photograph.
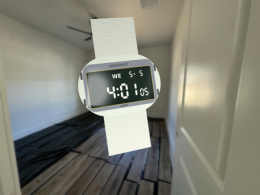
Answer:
{"hour": 4, "minute": 1, "second": 5}
